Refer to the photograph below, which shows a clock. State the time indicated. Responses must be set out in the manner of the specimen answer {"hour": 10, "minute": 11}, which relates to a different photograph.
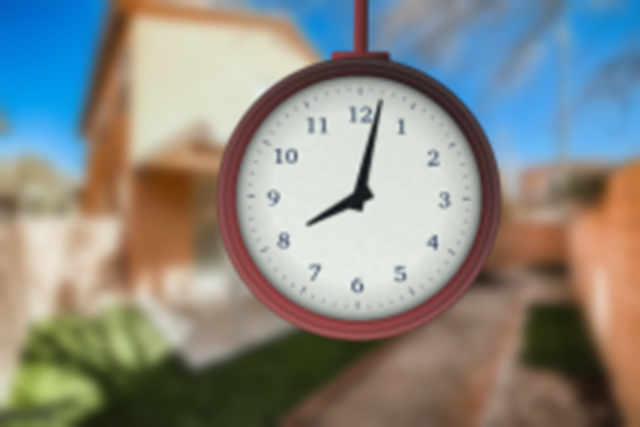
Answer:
{"hour": 8, "minute": 2}
